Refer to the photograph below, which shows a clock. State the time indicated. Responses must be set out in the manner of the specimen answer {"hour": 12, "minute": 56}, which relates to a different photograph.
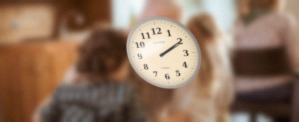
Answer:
{"hour": 2, "minute": 10}
